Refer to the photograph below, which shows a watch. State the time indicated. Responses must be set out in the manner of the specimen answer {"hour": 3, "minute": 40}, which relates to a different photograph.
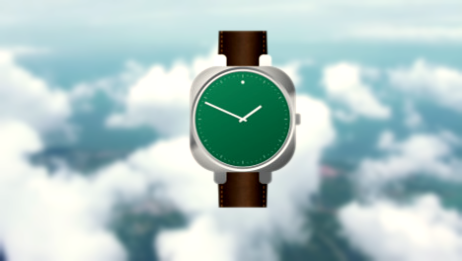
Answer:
{"hour": 1, "minute": 49}
